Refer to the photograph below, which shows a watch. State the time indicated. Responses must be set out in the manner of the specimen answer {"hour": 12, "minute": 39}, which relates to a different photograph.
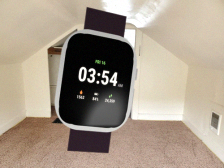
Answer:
{"hour": 3, "minute": 54}
